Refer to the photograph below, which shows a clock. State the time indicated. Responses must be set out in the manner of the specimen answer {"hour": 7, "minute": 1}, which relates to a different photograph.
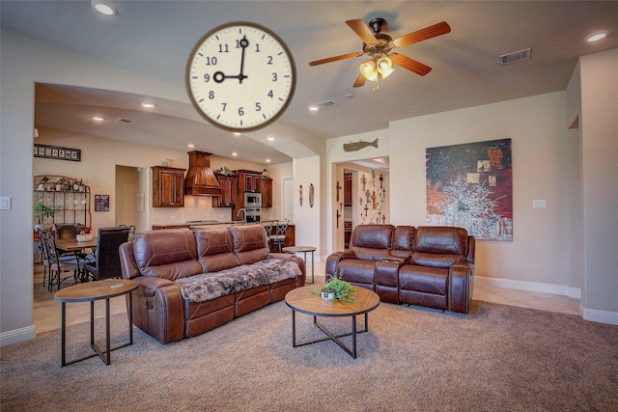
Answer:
{"hour": 9, "minute": 1}
